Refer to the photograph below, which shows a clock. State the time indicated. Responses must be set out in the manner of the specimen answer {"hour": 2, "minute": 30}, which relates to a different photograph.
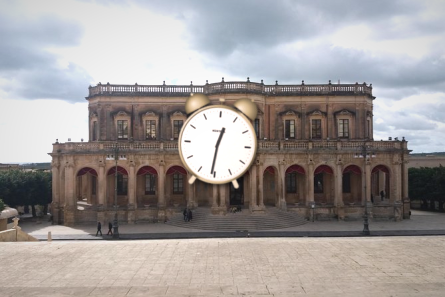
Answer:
{"hour": 12, "minute": 31}
